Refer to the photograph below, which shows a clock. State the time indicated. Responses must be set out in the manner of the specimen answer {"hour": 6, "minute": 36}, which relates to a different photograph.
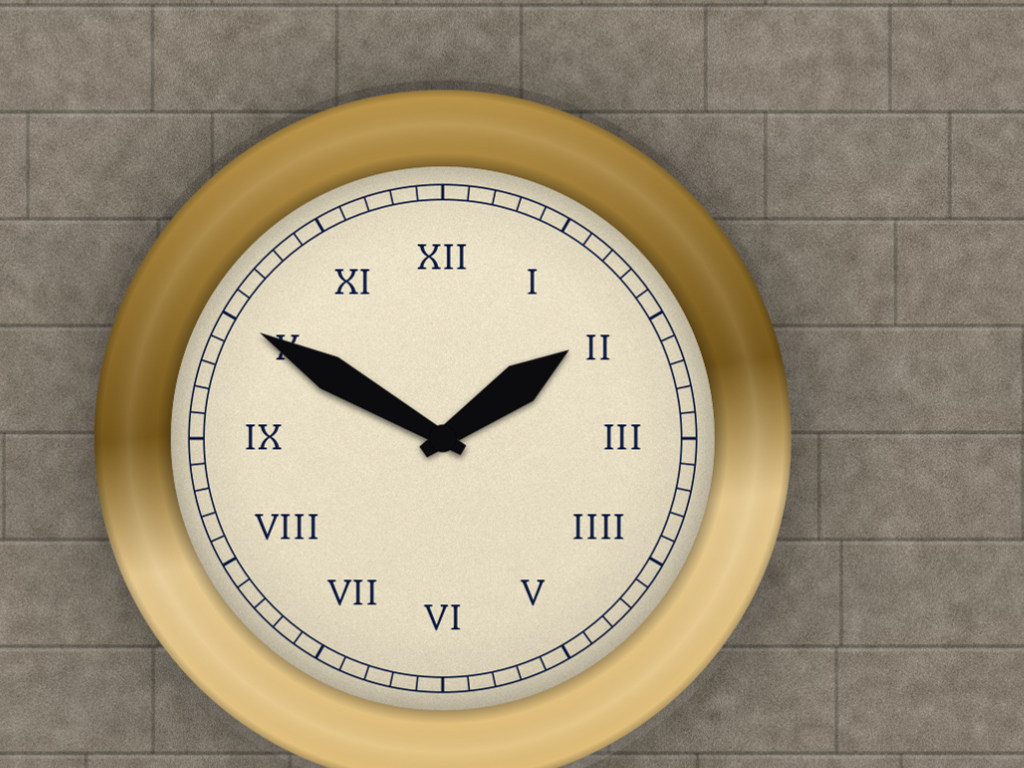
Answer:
{"hour": 1, "minute": 50}
